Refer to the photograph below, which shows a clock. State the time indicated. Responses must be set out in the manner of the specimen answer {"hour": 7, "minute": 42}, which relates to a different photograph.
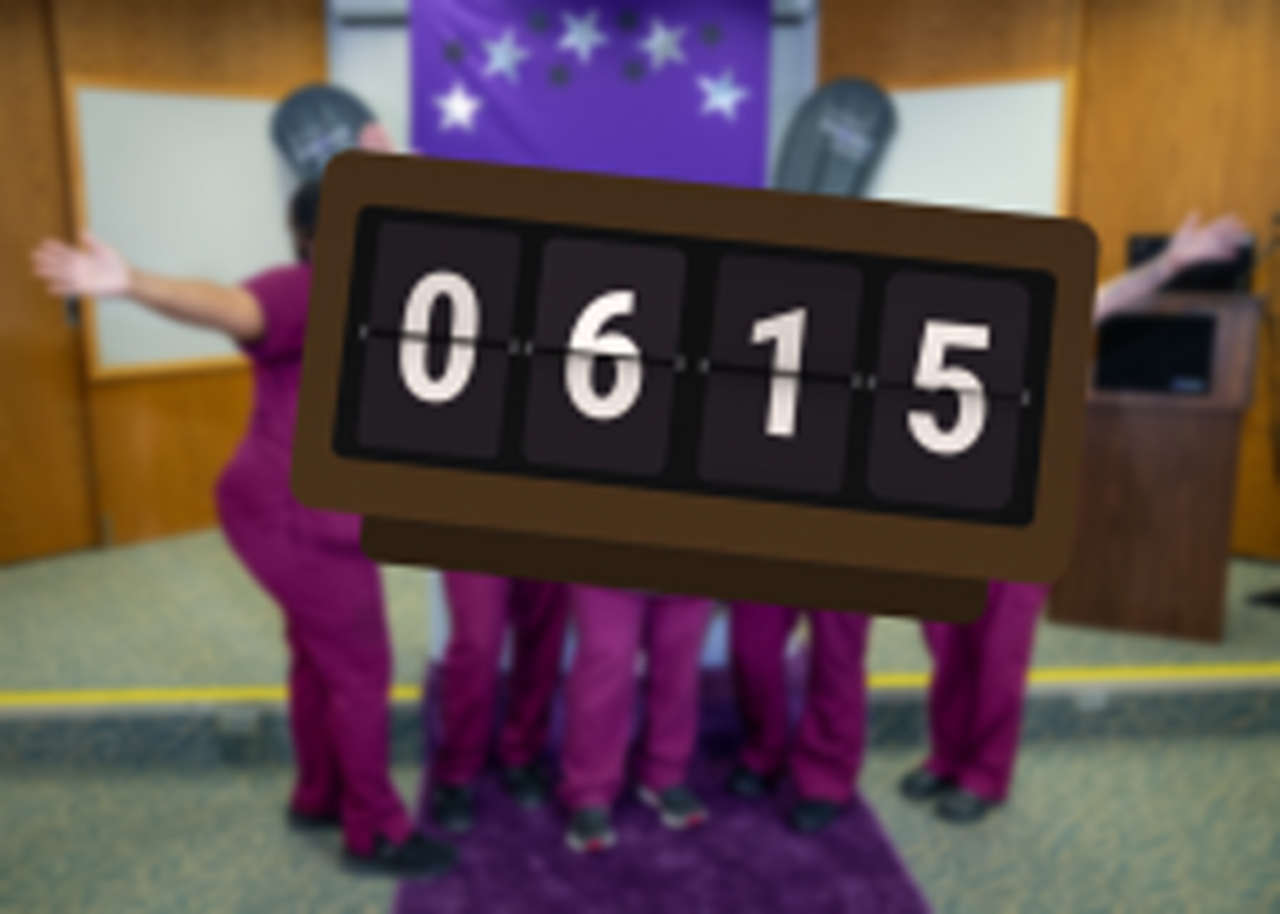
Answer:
{"hour": 6, "minute": 15}
